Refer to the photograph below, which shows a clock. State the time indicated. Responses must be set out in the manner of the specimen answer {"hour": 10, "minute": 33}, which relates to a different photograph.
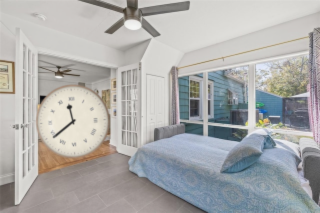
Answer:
{"hour": 11, "minute": 39}
